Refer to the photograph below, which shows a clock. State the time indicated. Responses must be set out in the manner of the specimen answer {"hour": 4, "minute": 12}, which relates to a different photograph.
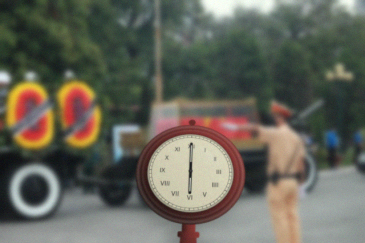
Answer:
{"hour": 6, "minute": 0}
